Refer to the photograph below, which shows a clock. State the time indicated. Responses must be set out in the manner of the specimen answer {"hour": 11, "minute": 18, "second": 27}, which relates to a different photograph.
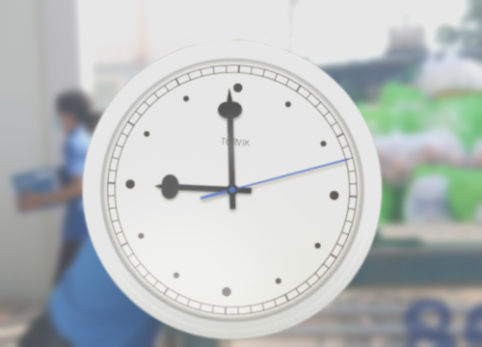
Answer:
{"hour": 8, "minute": 59, "second": 12}
